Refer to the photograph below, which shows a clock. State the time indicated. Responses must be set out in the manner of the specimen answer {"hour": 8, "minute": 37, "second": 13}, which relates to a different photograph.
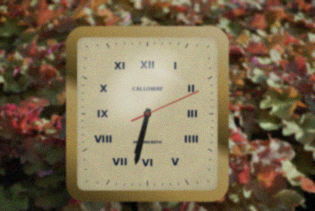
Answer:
{"hour": 6, "minute": 32, "second": 11}
